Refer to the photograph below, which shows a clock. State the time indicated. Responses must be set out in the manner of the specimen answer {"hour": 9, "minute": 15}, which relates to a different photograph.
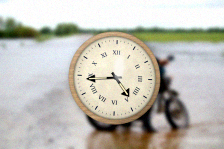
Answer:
{"hour": 4, "minute": 44}
